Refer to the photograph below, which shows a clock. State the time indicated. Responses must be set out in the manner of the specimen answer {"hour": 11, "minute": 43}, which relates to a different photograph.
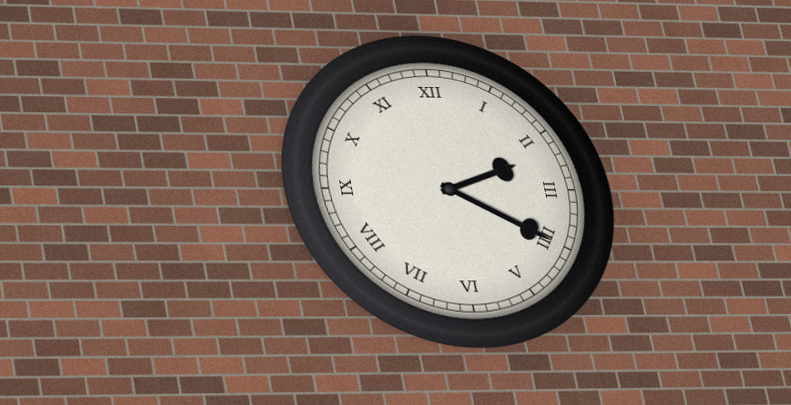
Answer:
{"hour": 2, "minute": 20}
